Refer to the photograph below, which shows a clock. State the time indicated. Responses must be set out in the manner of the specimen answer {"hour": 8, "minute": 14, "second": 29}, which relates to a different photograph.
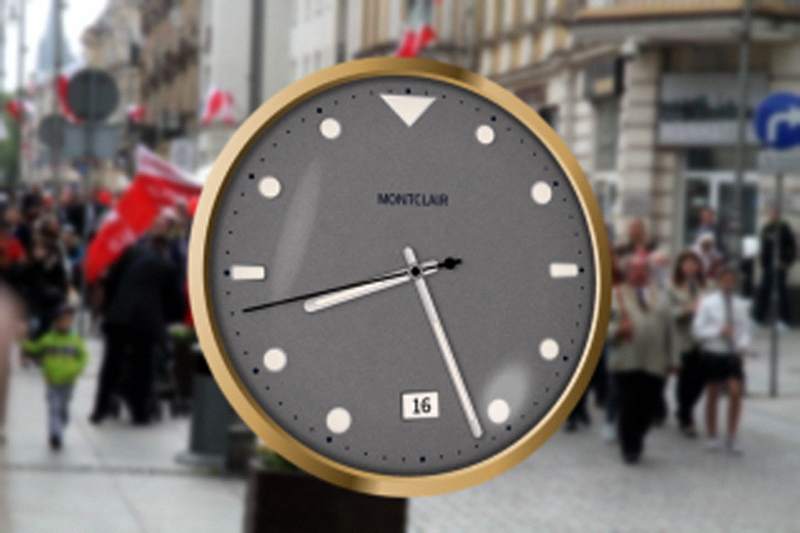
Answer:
{"hour": 8, "minute": 26, "second": 43}
